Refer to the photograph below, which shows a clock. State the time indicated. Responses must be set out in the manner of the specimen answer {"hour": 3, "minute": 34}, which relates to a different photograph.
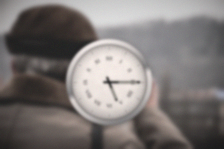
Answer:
{"hour": 5, "minute": 15}
